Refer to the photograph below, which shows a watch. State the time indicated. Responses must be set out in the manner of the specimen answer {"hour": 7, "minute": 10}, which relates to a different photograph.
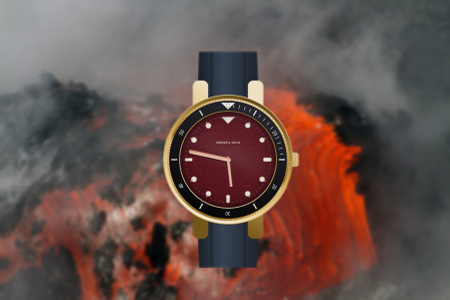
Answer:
{"hour": 5, "minute": 47}
